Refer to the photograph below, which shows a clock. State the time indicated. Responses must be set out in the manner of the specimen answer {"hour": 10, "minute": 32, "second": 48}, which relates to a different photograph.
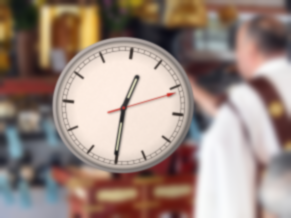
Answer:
{"hour": 12, "minute": 30, "second": 11}
